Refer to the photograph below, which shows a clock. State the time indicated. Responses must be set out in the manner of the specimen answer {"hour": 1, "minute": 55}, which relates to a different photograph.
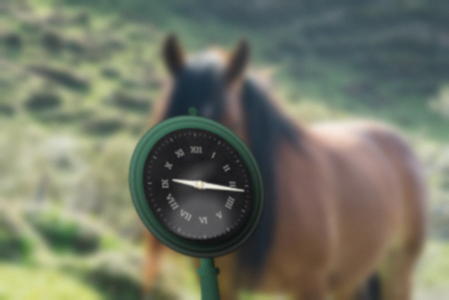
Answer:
{"hour": 9, "minute": 16}
